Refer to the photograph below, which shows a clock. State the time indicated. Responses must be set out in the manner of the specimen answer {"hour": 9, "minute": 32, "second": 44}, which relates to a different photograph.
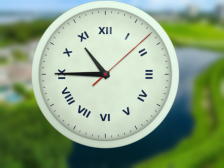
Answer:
{"hour": 10, "minute": 45, "second": 8}
